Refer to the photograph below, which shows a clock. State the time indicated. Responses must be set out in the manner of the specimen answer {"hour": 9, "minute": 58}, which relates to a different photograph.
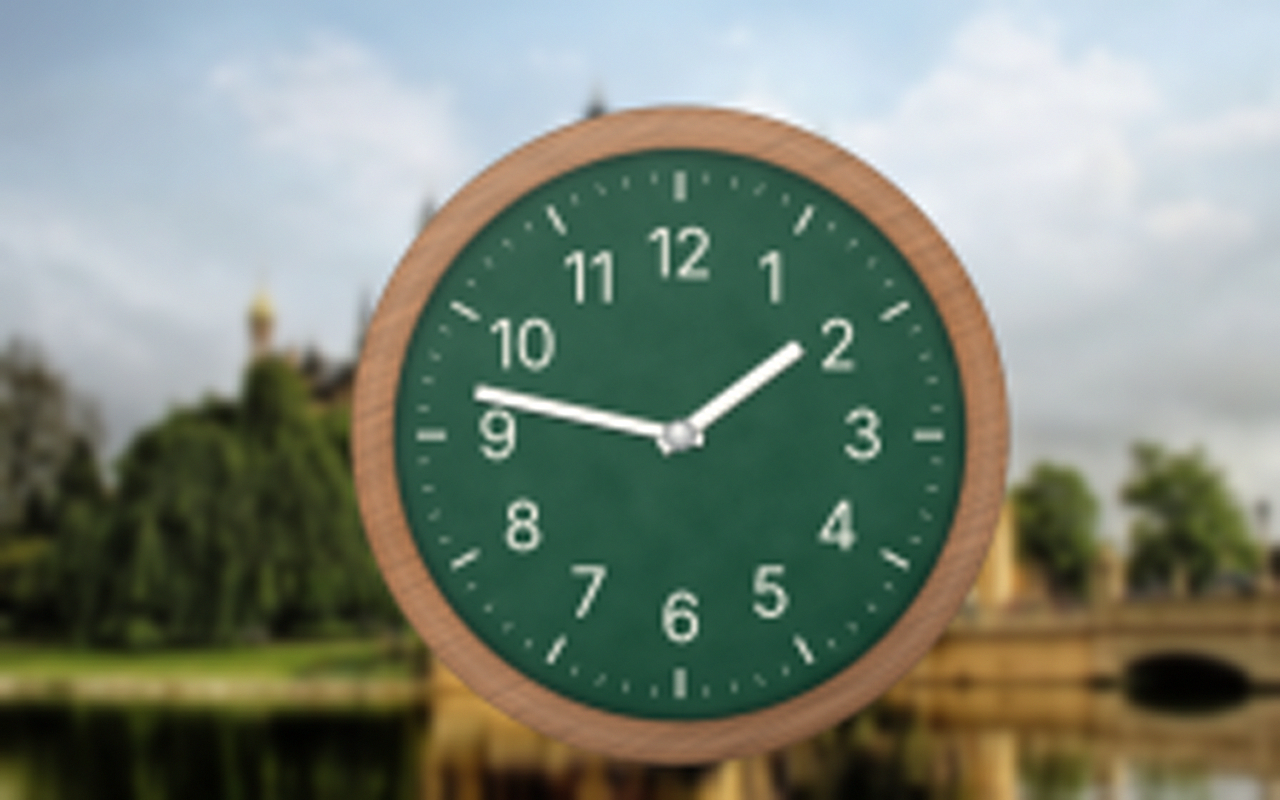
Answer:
{"hour": 1, "minute": 47}
